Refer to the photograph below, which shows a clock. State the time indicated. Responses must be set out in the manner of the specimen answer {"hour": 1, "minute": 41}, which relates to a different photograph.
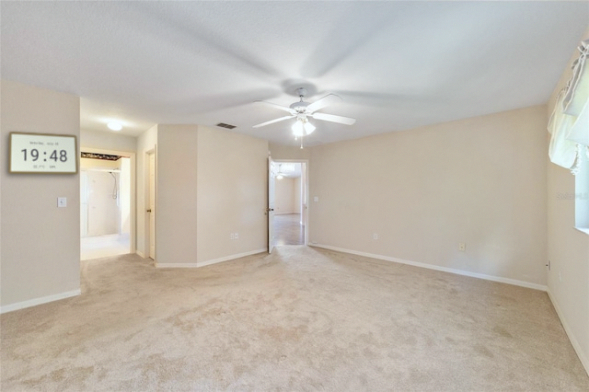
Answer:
{"hour": 19, "minute": 48}
